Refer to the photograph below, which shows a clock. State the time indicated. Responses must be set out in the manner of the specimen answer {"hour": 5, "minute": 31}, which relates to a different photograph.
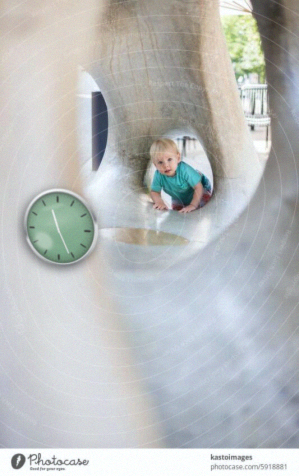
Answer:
{"hour": 11, "minute": 26}
